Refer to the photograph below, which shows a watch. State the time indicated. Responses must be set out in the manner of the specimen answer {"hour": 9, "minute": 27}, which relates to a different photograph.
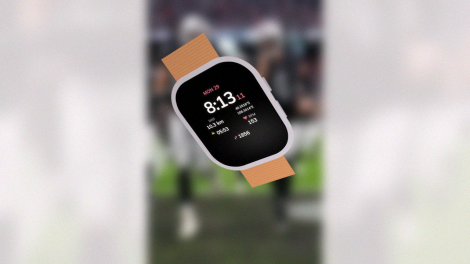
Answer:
{"hour": 8, "minute": 13}
